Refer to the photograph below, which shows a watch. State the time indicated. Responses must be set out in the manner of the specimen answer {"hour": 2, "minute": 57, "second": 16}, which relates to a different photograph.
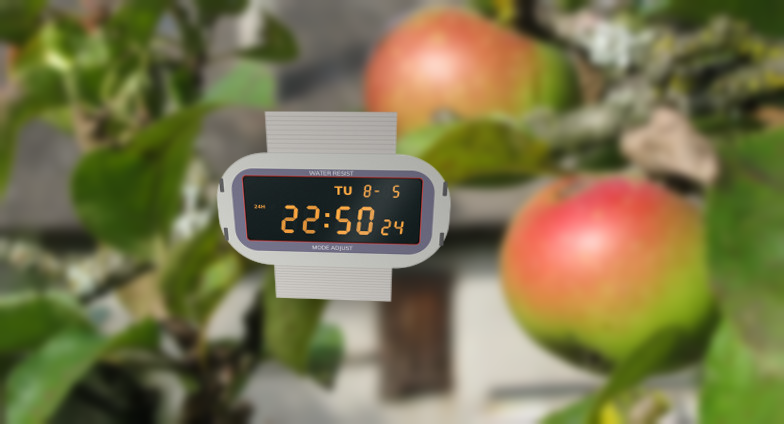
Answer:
{"hour": 22, "minute": 50, "second": 24}
